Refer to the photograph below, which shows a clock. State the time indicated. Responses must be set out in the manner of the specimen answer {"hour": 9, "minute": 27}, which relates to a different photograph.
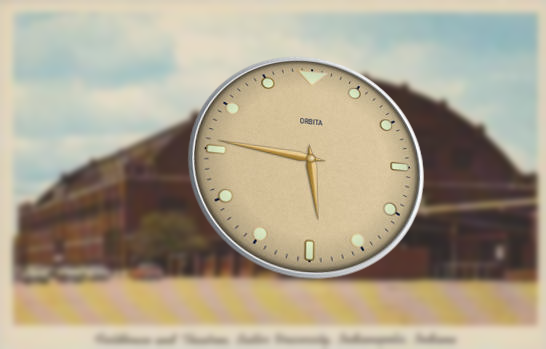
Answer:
{"hour": 5, "minute": 46}
